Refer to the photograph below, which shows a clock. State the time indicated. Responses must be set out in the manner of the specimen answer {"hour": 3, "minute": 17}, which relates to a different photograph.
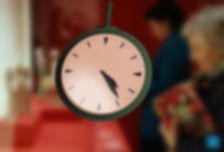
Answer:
{"hour": 4, "minute": 24}
